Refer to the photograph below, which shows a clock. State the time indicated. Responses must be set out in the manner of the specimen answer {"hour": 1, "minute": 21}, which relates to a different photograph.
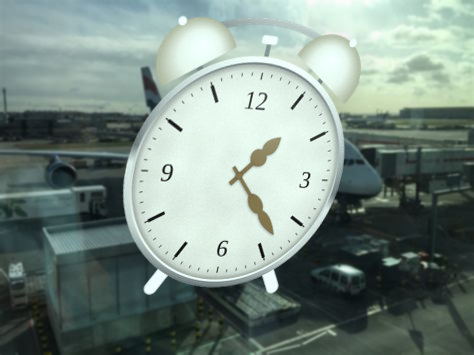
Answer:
{"hour": 1, "minute": 23}
